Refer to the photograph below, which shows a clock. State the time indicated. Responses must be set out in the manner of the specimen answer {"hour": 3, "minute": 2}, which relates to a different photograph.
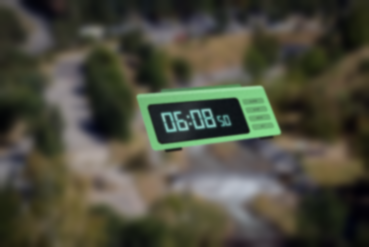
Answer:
{"hour": 6, "minute": 8}
